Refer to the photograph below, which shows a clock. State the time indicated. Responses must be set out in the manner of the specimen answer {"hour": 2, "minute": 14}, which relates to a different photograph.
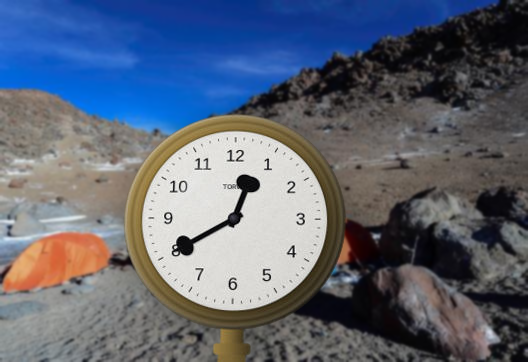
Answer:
{"hour": 12, "minute": 40}
